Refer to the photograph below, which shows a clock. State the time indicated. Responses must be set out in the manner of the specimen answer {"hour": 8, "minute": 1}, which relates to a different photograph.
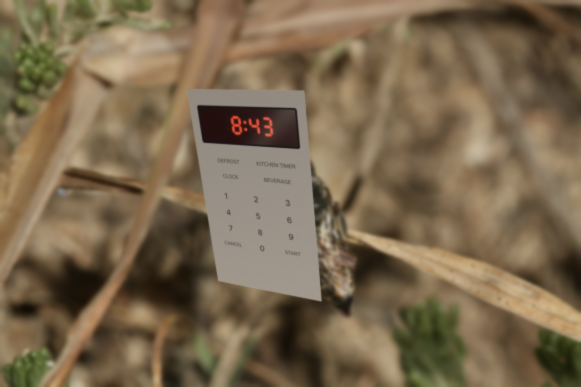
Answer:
{"hour": 8, "minute": 43}
